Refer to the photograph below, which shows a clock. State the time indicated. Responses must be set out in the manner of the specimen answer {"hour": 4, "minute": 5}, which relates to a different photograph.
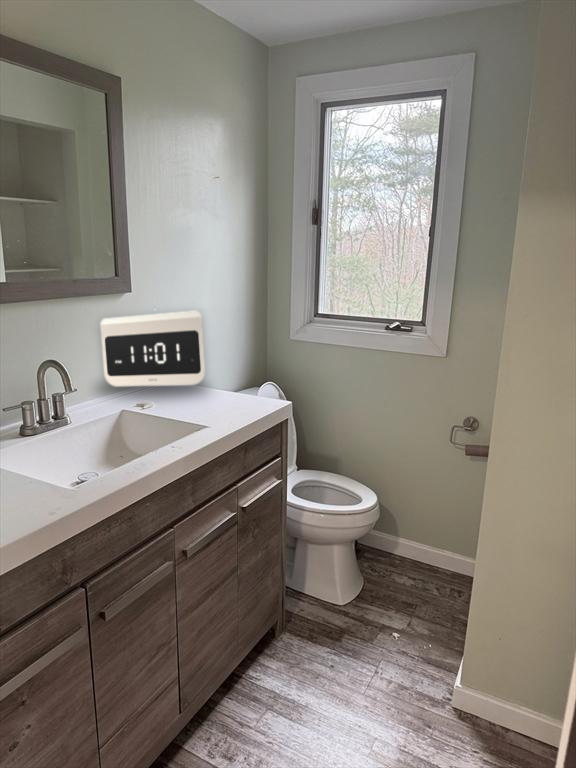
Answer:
{"hour": 11, "minute": 1}
